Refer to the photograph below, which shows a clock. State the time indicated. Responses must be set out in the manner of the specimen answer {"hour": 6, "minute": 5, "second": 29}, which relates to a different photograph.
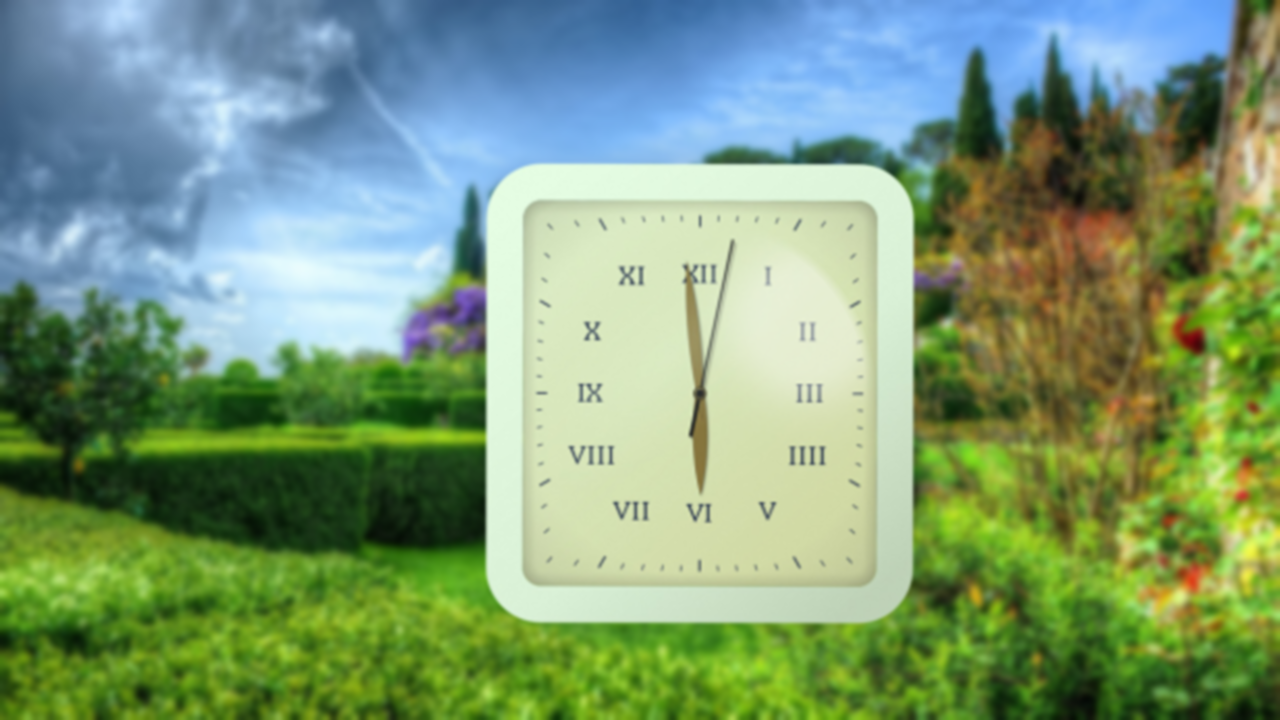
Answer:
{"hour": 5, "minute": 59, "second": 2}
